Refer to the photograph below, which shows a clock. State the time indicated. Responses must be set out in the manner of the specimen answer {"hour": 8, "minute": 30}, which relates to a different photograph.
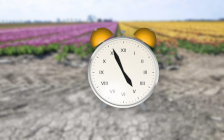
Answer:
{"hour": 4, "minute": 56}
